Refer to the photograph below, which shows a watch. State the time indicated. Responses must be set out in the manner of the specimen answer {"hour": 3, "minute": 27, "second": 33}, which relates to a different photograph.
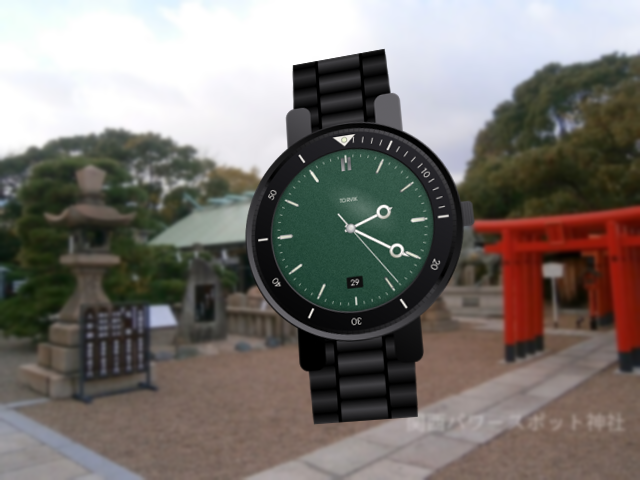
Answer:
{"hour": 2, "minute": 20, "second": 24}
